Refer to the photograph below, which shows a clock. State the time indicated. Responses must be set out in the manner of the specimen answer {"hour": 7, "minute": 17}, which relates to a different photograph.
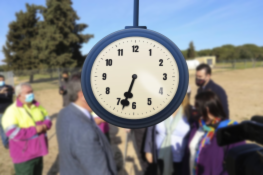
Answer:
{"hour": 6, "minute": 33}
